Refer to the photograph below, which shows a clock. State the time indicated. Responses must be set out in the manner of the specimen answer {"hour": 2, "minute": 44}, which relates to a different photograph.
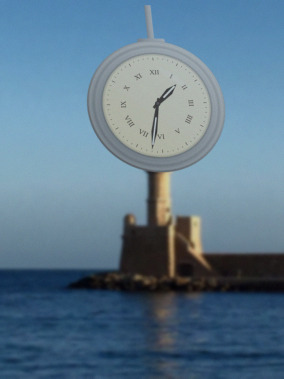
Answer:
{"hour": 1, "minute": 32}
